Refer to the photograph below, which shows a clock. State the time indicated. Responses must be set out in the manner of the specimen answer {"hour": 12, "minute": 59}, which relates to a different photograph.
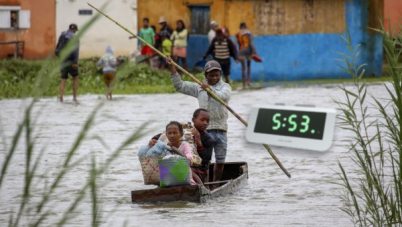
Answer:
{"hour": 5, "minute": 53}
